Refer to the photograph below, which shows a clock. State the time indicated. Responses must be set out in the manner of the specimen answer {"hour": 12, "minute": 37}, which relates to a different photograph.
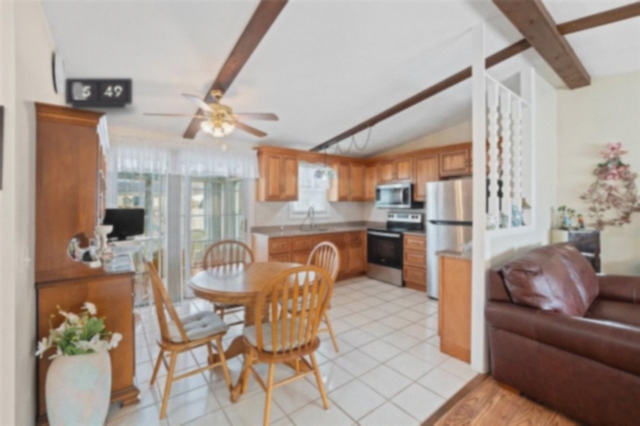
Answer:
{"hour": 5, "minute": 49}
